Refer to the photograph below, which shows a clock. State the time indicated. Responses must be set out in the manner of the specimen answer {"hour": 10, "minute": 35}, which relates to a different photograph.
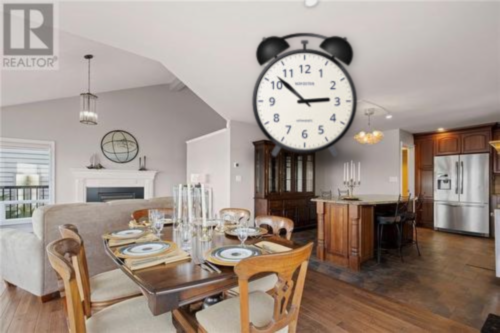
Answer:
{"hour": 2, "minute": 52}
